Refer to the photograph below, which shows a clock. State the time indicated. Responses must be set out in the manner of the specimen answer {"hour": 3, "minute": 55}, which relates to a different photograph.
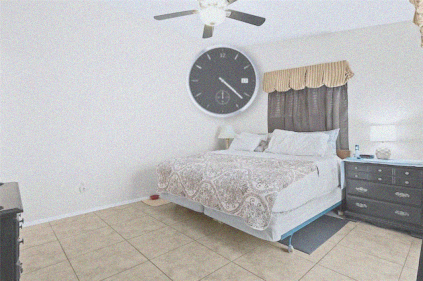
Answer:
{"hour": 4, "minute": 22}
